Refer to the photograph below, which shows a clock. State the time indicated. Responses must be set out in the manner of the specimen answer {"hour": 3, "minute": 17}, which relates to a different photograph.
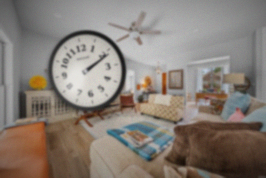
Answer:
{"hour": 2, "minute": 11}
